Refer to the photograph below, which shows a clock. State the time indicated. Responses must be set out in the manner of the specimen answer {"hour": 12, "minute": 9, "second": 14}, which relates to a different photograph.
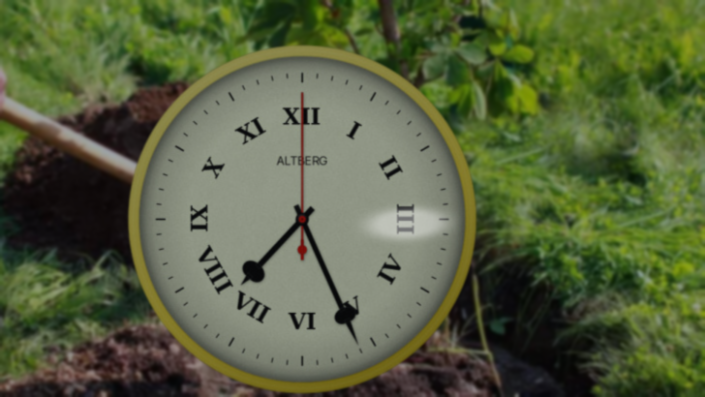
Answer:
{"hour": 7, "minute": 26, "second": 0}
